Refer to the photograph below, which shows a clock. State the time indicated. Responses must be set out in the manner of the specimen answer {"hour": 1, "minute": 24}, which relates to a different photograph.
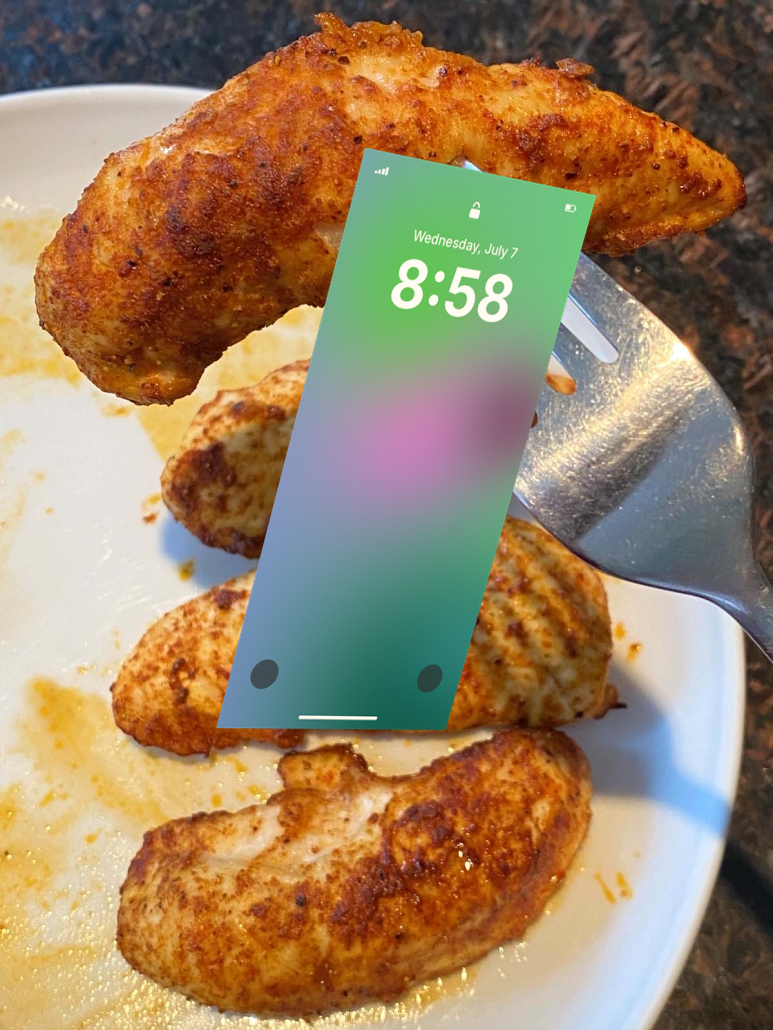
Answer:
{"hour": 8, "minute": 58}
